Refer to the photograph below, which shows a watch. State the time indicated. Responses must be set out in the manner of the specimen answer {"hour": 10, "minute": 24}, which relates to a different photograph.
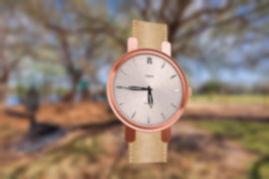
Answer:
{"hour": 5, "minute": 45}
